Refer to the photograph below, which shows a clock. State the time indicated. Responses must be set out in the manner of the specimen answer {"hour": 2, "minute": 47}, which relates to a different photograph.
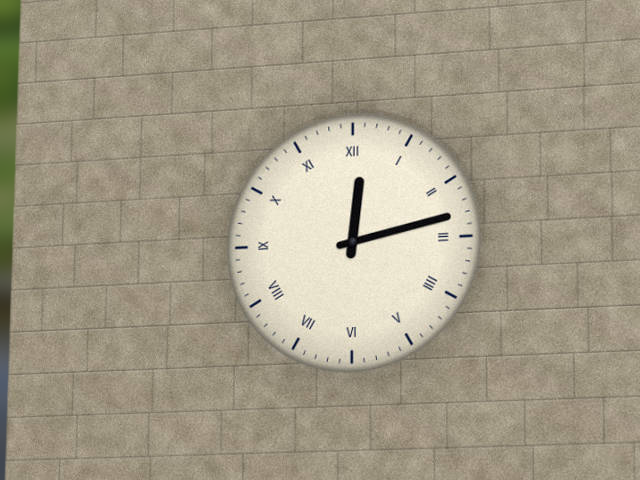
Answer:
{"hour": 12, "minute": 13}
